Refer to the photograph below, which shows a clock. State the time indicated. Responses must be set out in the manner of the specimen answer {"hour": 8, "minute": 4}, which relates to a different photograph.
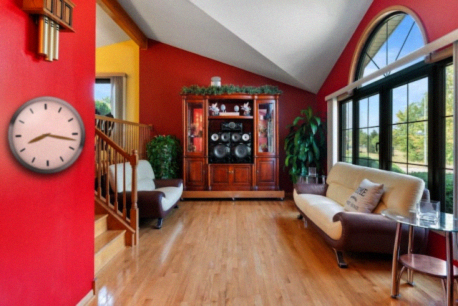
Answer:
{"hour": 8, "minute": 17}
